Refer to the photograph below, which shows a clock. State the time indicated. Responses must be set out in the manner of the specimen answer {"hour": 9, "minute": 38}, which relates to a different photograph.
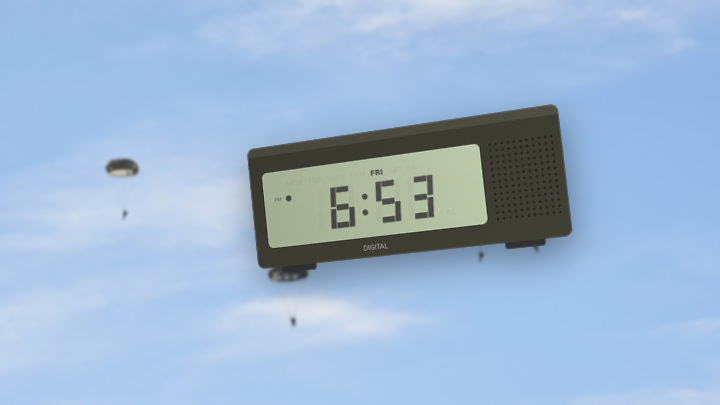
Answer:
{"hour": 6, "minute": 53}
